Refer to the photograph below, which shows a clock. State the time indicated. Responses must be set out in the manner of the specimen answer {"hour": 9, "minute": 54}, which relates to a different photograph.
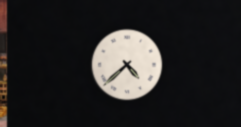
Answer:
{"hour": 4, "minute": 38}
